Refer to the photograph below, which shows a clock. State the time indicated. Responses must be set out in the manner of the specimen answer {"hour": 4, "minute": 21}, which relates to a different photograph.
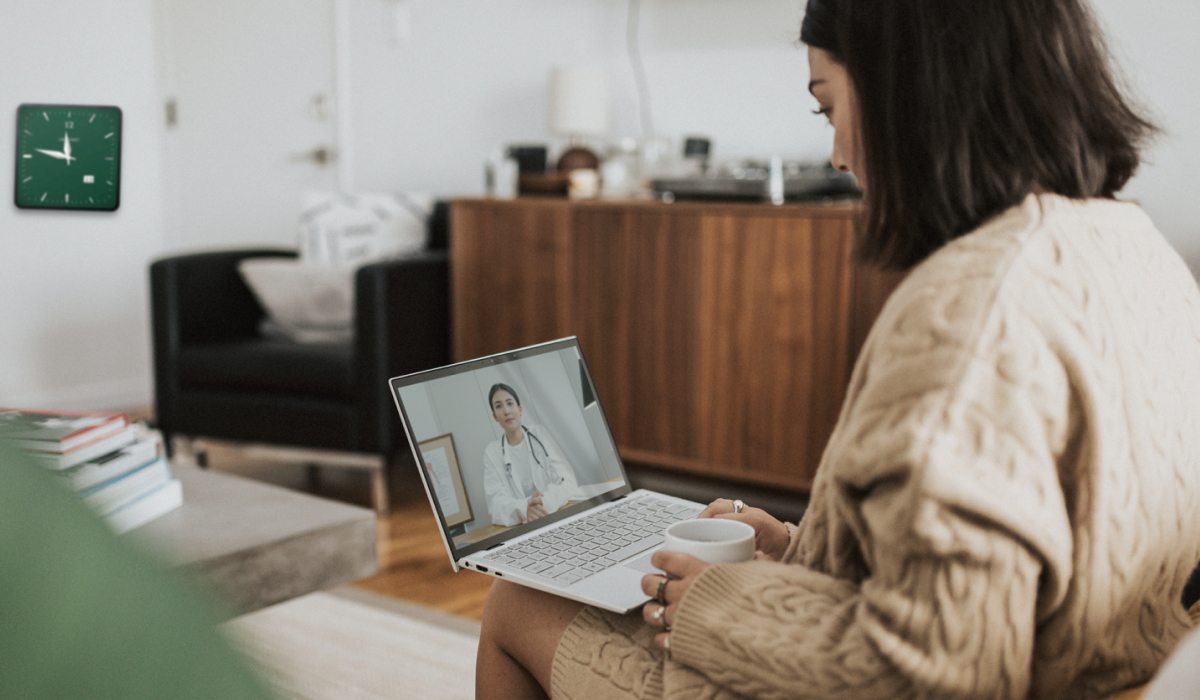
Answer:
{"hour": 11, "minute": 47}
